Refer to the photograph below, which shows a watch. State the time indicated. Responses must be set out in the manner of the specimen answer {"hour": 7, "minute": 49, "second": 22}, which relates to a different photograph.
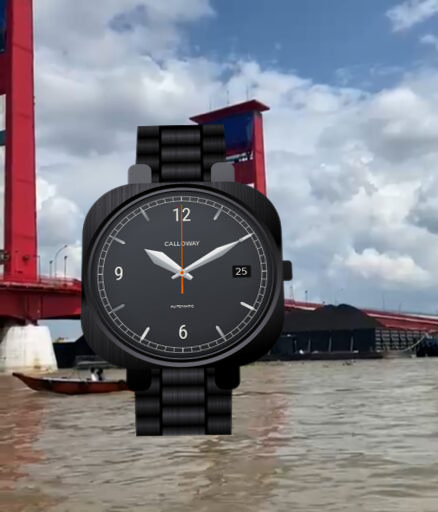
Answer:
{"hour": 10, "minute": 10, "second": 0}
